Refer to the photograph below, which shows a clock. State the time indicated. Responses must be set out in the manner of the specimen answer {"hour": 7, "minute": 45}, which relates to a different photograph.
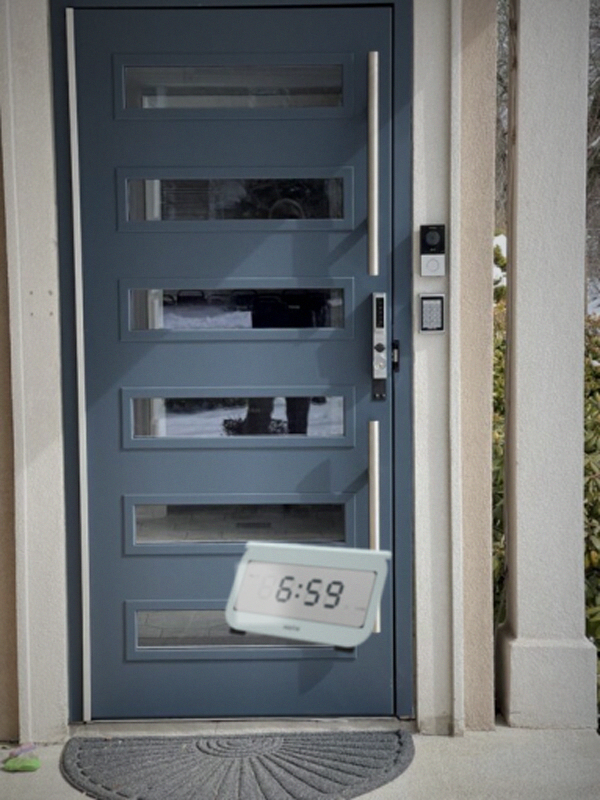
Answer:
{"hour": 6, "minute": 59}
